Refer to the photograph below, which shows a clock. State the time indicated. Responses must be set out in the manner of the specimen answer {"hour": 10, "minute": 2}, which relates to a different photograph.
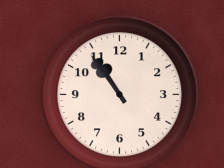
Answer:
{"hour": 10, "minute": 54}
